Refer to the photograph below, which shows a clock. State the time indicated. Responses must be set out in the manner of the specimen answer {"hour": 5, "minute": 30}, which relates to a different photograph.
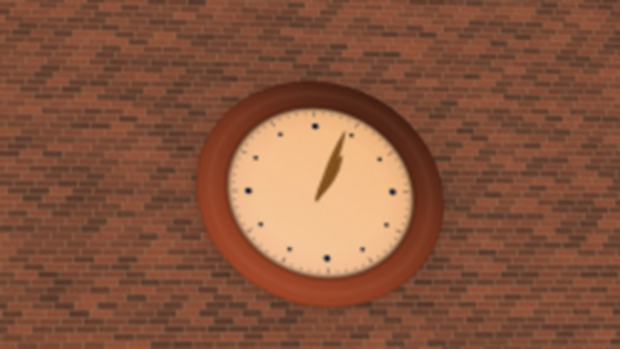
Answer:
{"hour": 1, "minute": 4}
